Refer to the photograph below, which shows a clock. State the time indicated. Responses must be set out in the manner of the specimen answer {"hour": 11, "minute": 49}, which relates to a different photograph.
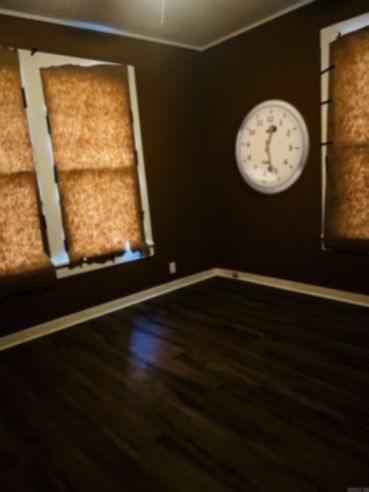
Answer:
{"hour": 12, "minute": 27}
